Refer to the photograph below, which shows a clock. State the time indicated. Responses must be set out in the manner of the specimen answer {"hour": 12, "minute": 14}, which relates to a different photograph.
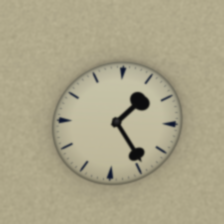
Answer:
{"hour": 1, "minute": 24}
